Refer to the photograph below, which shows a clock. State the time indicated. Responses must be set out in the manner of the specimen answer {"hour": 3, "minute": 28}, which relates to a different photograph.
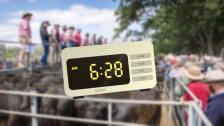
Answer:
{"hour": 6, "minute": 28}
